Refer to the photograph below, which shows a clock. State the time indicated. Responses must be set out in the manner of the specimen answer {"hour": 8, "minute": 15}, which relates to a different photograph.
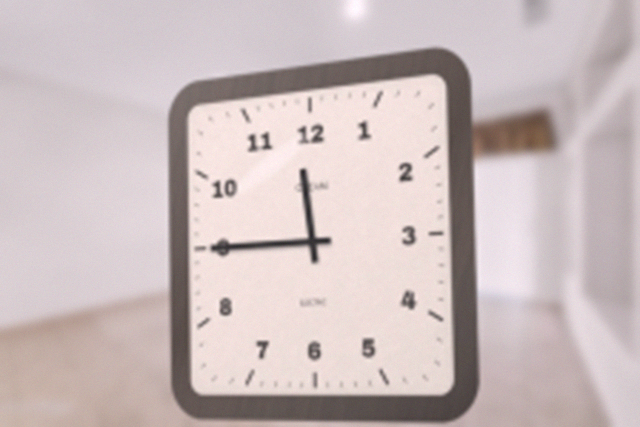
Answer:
{"hour": 11, "minute": 45}
